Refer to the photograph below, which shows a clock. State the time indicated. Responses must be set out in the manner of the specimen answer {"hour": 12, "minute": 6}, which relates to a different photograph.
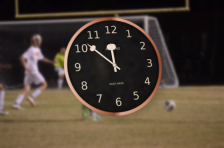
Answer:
{"hour": 11, "minute": 52}
